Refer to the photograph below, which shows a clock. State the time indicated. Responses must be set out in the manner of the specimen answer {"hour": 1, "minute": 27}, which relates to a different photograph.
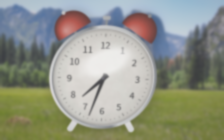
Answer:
{"hour": 7, "minute": 33}
